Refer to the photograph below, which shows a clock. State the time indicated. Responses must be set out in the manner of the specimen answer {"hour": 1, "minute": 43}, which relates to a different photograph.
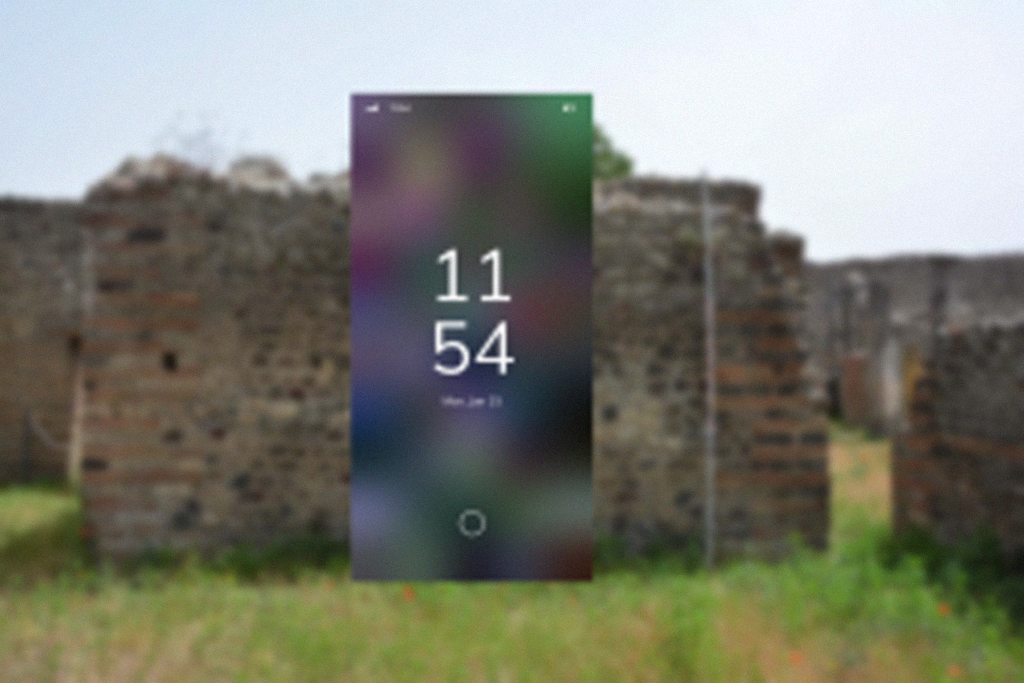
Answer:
{"hour": 11, "minute": 54}
